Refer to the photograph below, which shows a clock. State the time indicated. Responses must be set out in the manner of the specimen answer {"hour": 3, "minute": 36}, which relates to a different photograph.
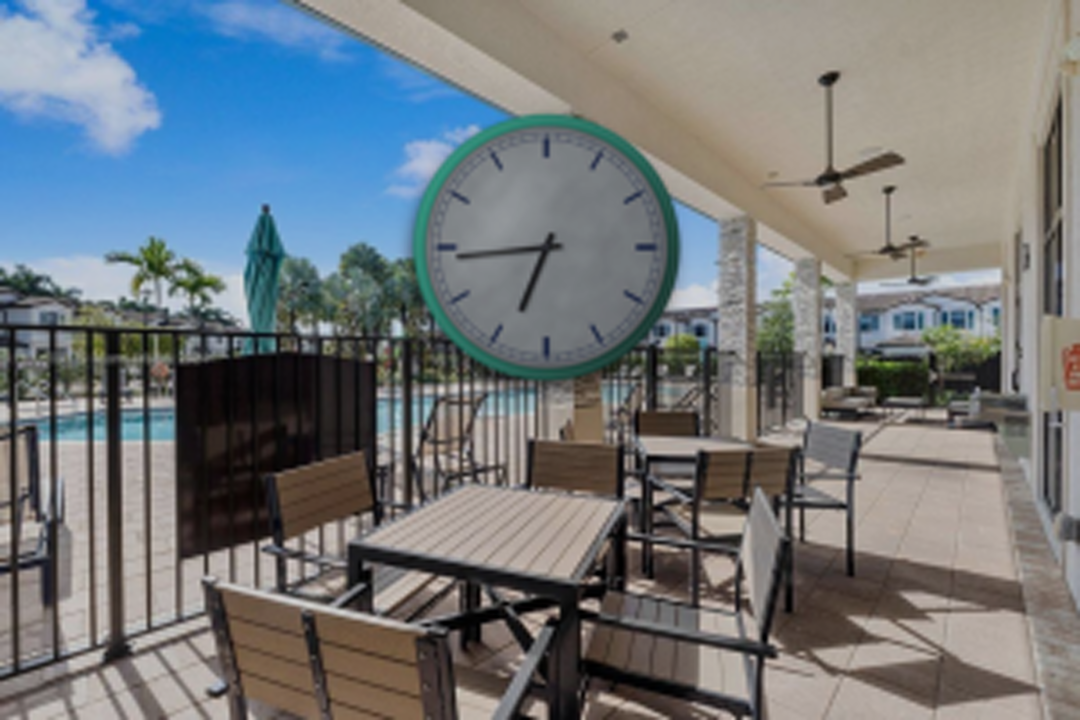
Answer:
{"hour": 6, "minute": 44}
